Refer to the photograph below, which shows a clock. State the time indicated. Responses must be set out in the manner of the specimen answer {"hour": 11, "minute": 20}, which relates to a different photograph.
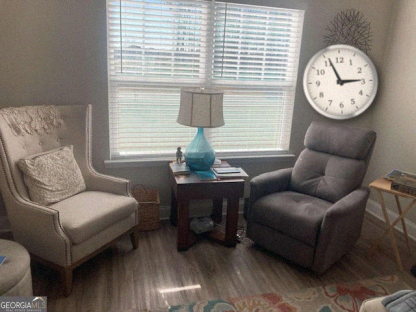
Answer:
{"hour": 2, "minute": 56}
